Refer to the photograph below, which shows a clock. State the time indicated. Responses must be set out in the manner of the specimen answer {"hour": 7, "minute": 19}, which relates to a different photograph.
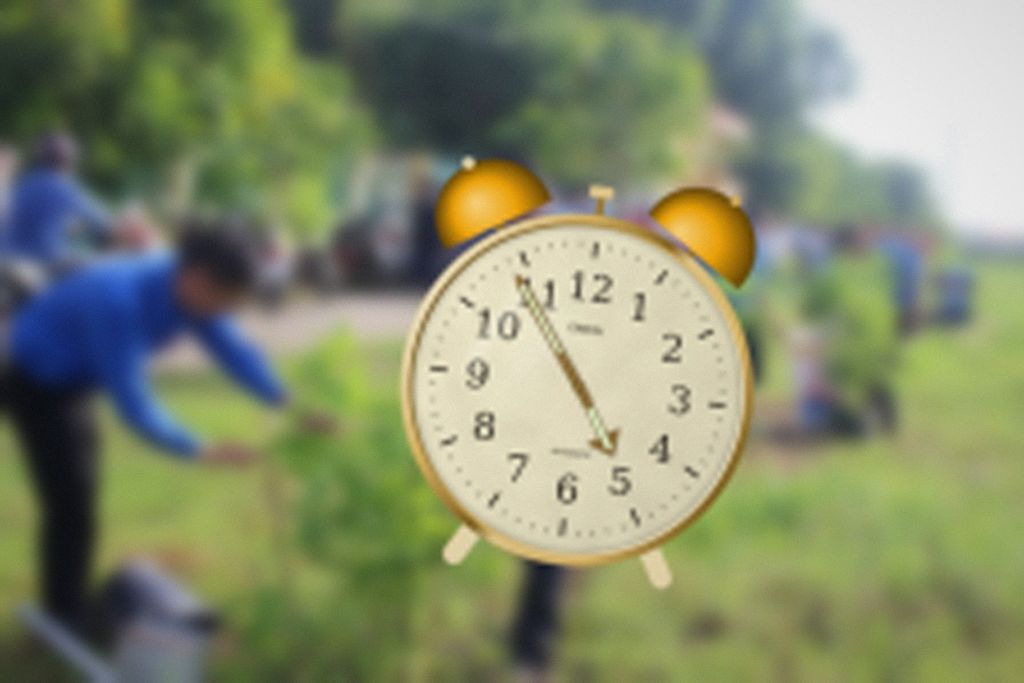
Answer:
{"hour": 4, "minute": 54}
